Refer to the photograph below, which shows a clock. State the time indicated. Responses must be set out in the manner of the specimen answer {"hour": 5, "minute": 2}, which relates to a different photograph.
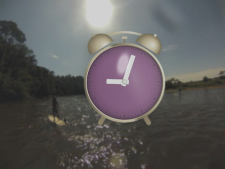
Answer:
{"hour": 9, "minute": 3}
